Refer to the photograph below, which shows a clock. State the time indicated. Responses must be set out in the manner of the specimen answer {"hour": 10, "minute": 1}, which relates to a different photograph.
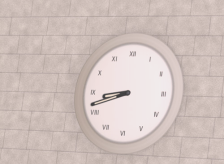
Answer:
{"hour": 8, "minute": 42}
